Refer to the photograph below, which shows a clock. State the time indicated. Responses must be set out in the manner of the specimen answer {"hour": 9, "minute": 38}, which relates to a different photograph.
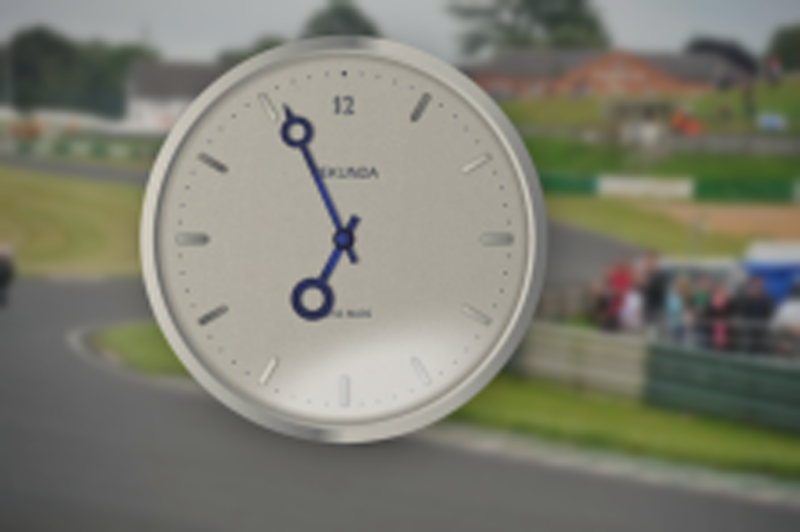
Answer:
{"hour": 6, "minute": 56}
